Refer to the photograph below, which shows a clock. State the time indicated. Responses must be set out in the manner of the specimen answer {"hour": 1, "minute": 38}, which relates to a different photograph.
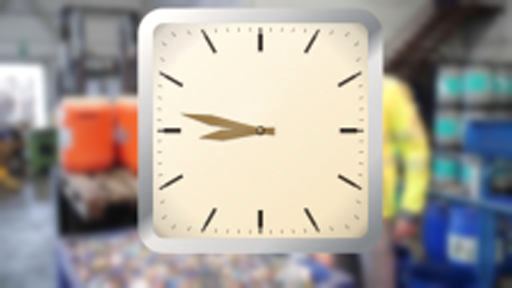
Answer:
{"hour": 8, "minute": 47}
